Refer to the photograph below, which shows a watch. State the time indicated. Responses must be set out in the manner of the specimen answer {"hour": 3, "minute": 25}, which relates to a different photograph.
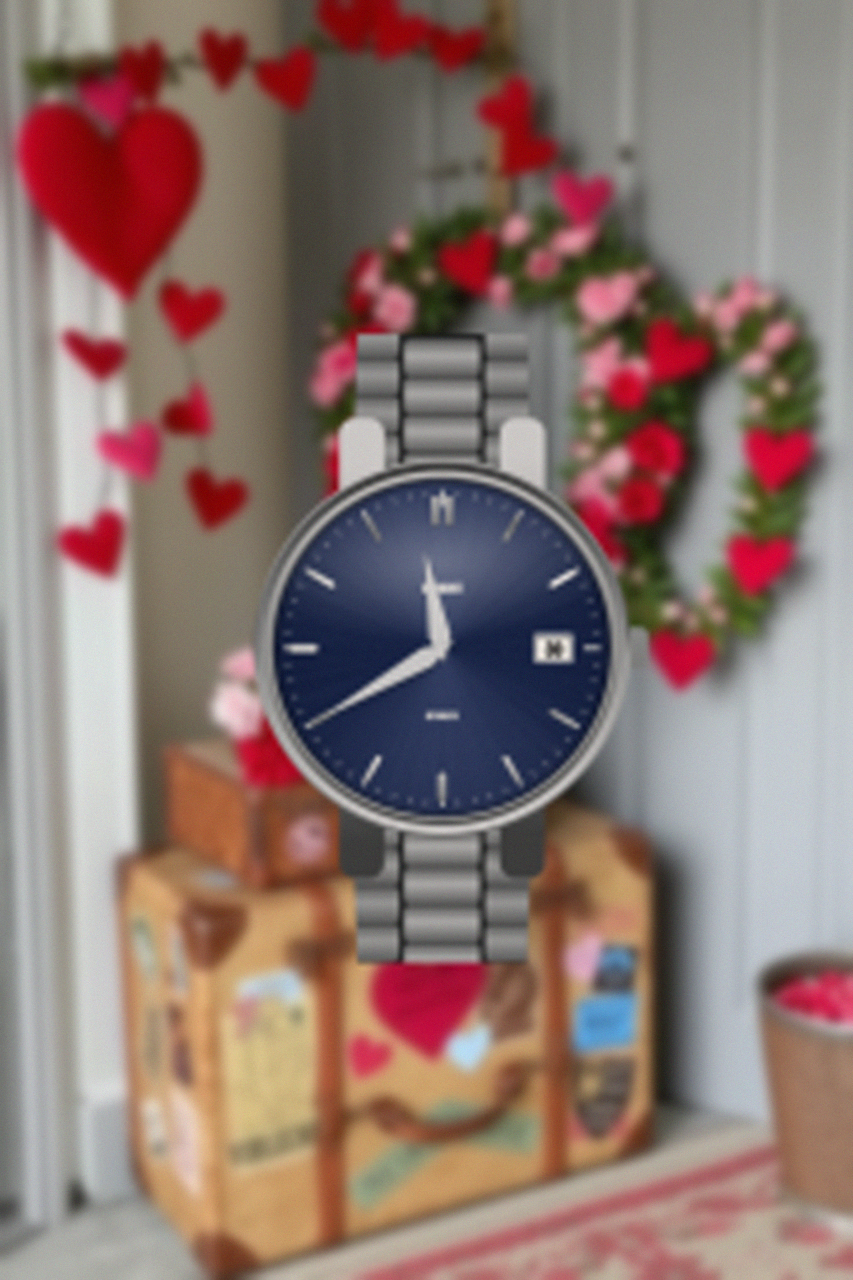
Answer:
{"hour": 11, "minute": 40}
